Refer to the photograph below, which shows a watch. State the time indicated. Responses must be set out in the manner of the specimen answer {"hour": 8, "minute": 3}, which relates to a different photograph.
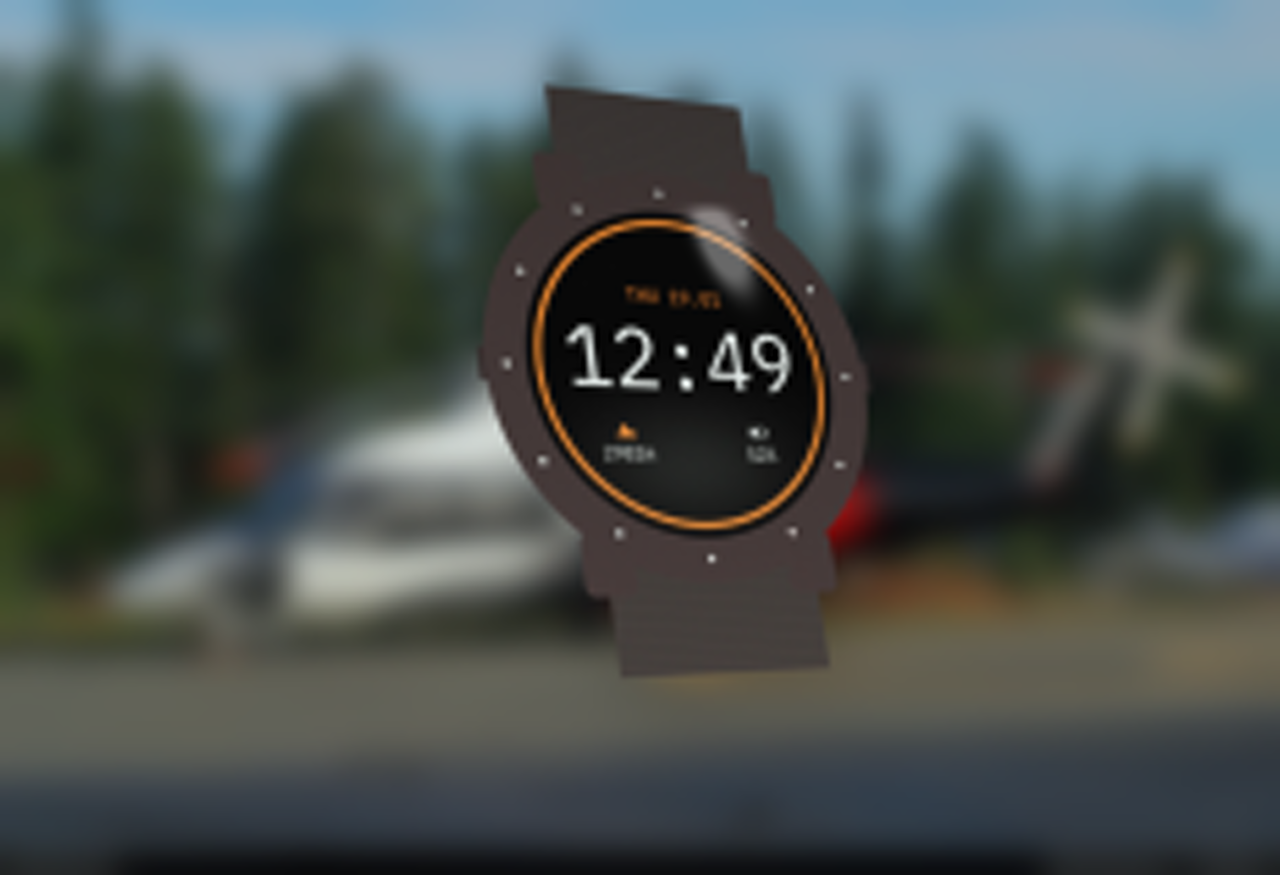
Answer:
{"hour": 12, "minute": 49}
